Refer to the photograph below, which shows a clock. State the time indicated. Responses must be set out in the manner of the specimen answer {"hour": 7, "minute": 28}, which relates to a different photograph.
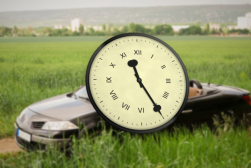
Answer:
{"hour": 11, "minute": 25}
